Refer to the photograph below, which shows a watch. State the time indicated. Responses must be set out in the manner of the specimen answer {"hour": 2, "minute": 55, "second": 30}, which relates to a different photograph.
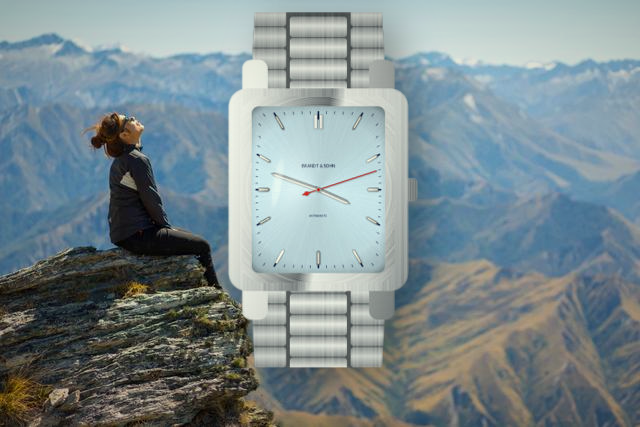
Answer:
{"hour": 3, "minute": 48, "second": 12}
